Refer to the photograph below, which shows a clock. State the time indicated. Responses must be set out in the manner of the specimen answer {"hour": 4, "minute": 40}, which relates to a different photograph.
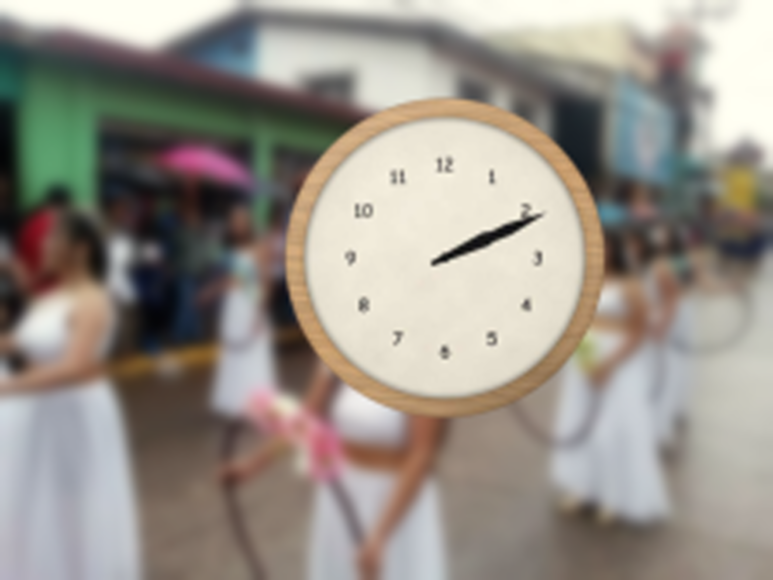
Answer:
{"hour": 2, "minute": 11}
